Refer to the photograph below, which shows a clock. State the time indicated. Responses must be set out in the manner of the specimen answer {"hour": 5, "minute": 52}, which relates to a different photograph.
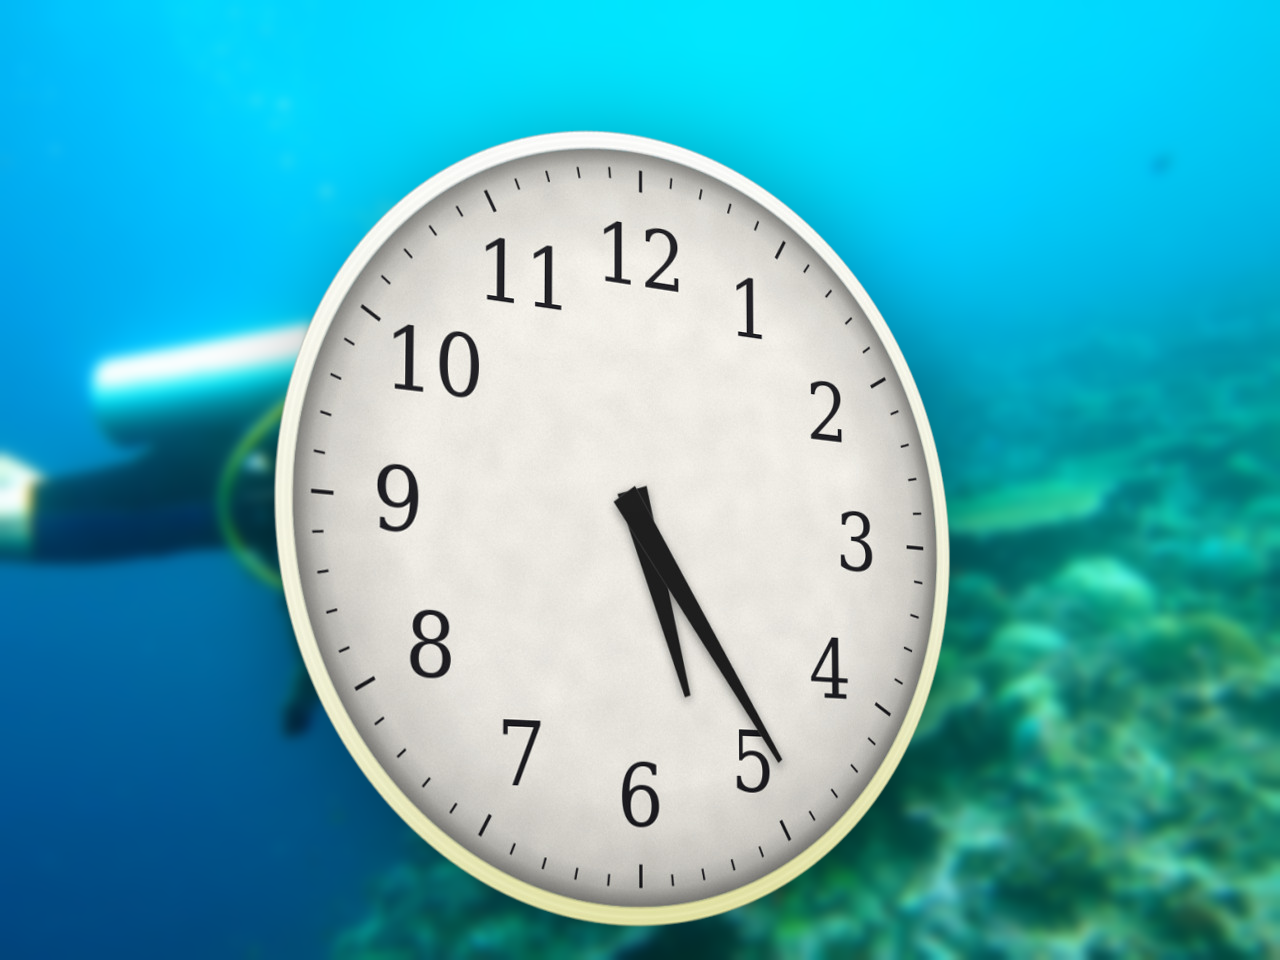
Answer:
{"hour": 5, "minute": 24}
